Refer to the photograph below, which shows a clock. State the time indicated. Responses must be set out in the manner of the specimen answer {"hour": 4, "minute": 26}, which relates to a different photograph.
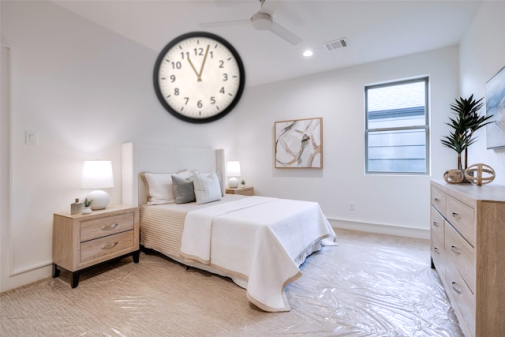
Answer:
{"hour": 11, "minute": 3}
